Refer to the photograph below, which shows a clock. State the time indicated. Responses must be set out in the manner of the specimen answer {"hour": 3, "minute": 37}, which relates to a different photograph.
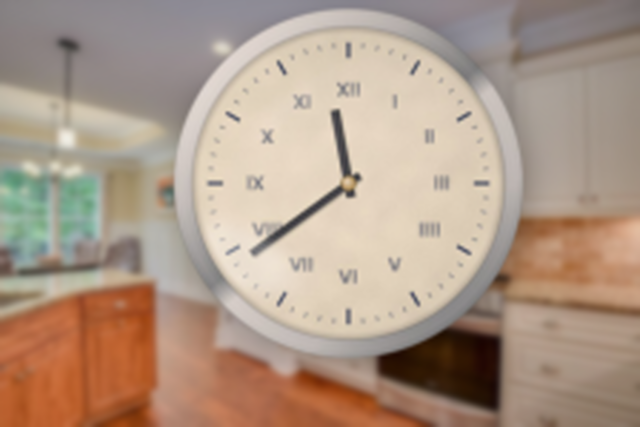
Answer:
{"hour": 11, "minute": 39}
